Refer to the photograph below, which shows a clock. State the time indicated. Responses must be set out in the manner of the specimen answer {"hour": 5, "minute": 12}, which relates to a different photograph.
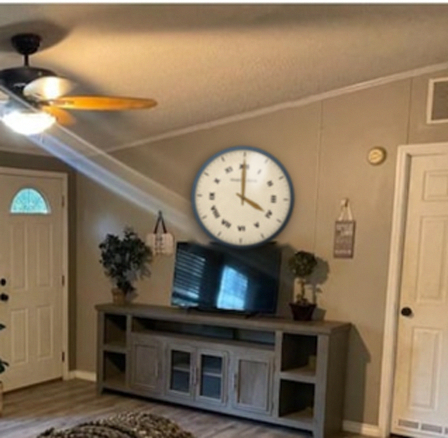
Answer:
{"hour": 4, "minute": 0}
